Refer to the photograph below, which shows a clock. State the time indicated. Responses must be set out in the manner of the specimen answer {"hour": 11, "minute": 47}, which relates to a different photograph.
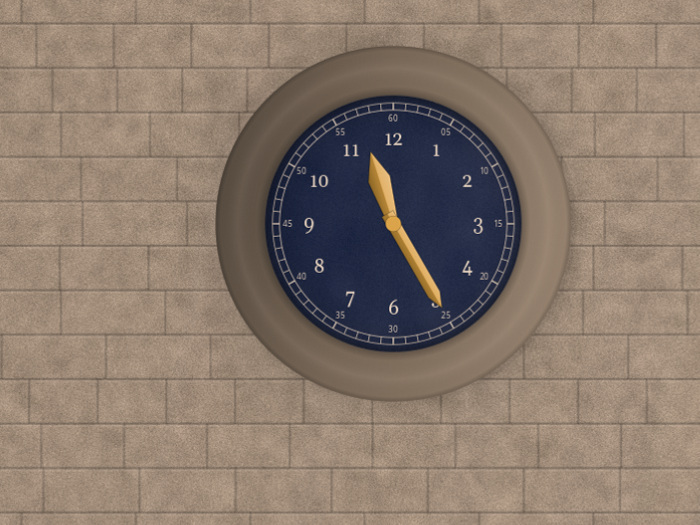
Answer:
{"hour": 11, "minute": 25}
